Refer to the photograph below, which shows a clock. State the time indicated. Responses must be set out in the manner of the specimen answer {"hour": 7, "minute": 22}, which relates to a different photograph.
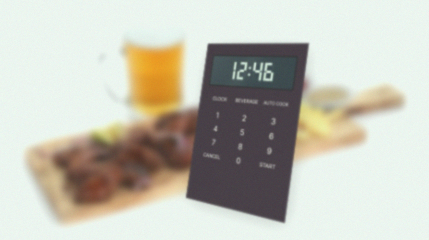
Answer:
{"hour": 12, "minute": 46}
